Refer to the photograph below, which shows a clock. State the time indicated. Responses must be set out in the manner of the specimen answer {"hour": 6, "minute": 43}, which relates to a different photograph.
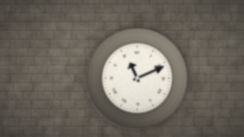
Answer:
{"hour": 11, "minute": 11}
